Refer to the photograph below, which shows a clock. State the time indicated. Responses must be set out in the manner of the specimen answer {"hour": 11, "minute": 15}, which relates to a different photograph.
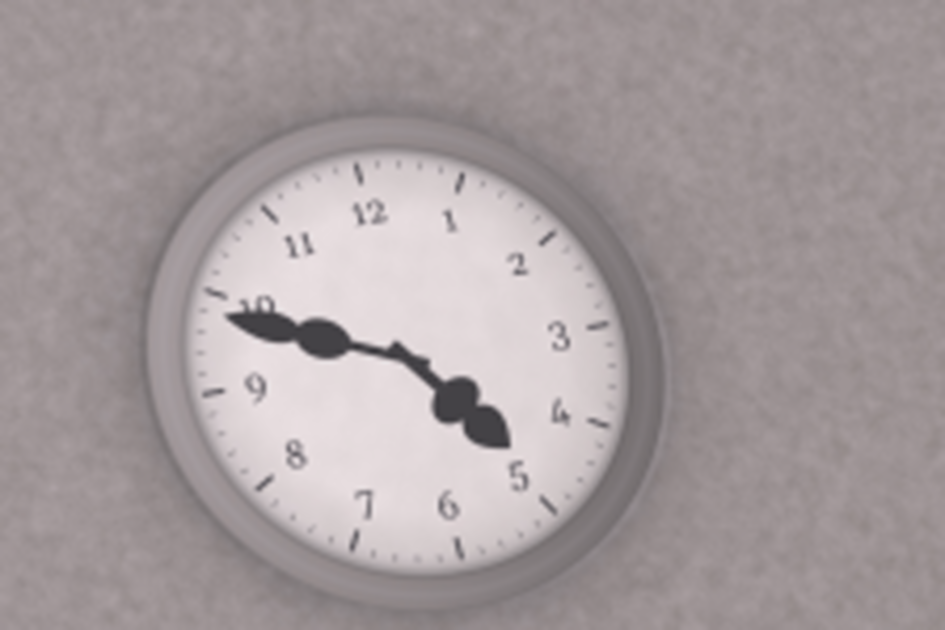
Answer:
{"hour": 4, "minute": 49}
